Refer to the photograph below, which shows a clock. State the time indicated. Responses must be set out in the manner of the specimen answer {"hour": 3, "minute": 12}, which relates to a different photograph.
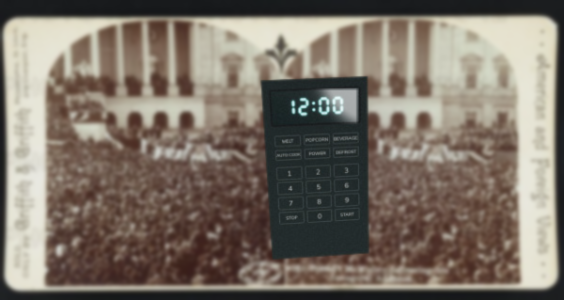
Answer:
{"hour": 12, "minute": 0}
